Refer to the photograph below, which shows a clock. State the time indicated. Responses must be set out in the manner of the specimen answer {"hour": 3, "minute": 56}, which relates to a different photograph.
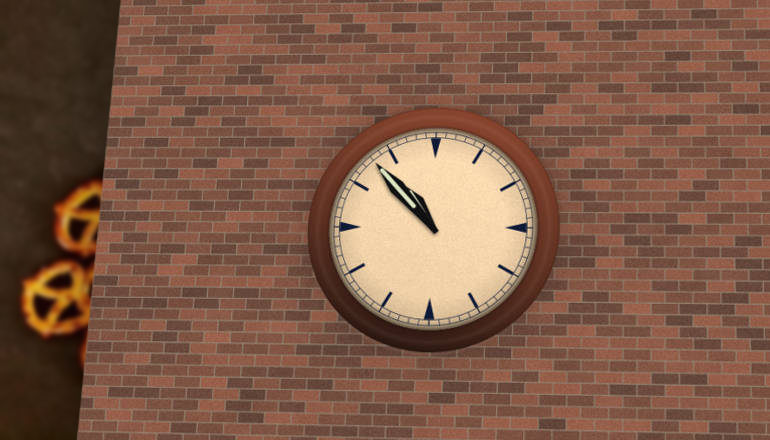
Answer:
{"hour": 10, "minute": 53}
